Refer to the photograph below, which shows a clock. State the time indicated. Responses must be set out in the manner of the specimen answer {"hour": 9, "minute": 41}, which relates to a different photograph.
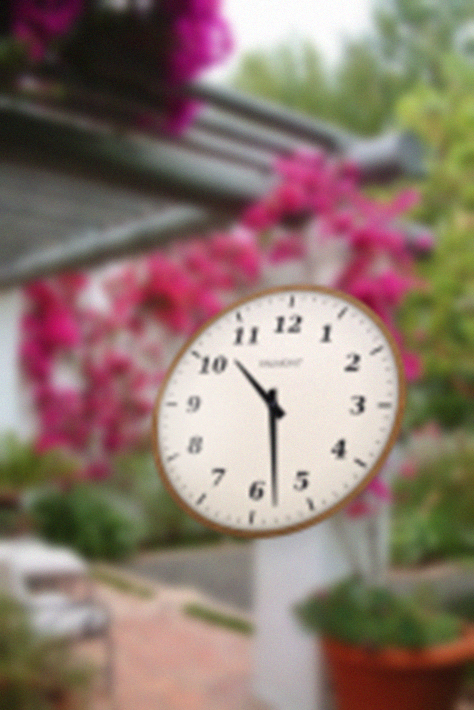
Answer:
{"hour": 10, "minute": 28}
